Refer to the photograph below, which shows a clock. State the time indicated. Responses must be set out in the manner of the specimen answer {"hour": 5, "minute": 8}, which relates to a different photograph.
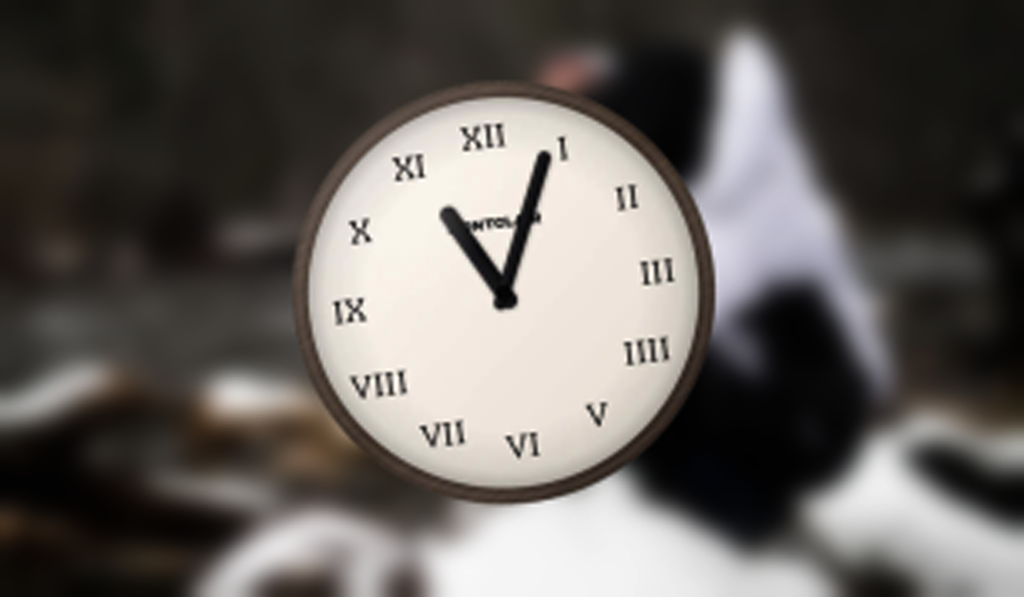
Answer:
{"hour": 11, "minute": 4}
